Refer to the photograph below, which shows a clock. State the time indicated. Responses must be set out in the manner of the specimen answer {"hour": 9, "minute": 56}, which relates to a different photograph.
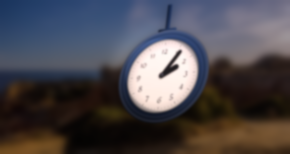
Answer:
{"hour": 2, "minute": 6}
